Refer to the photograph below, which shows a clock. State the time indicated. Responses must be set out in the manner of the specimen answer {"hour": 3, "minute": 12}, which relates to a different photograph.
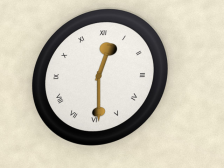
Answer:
{"hour": 12, "minute": 29}
